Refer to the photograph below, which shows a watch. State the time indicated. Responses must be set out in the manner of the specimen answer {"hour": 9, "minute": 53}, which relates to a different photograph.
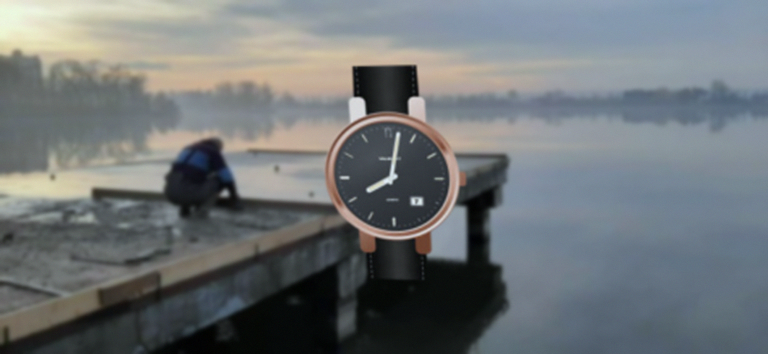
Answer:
{"hour": 8, "minute": 2}
